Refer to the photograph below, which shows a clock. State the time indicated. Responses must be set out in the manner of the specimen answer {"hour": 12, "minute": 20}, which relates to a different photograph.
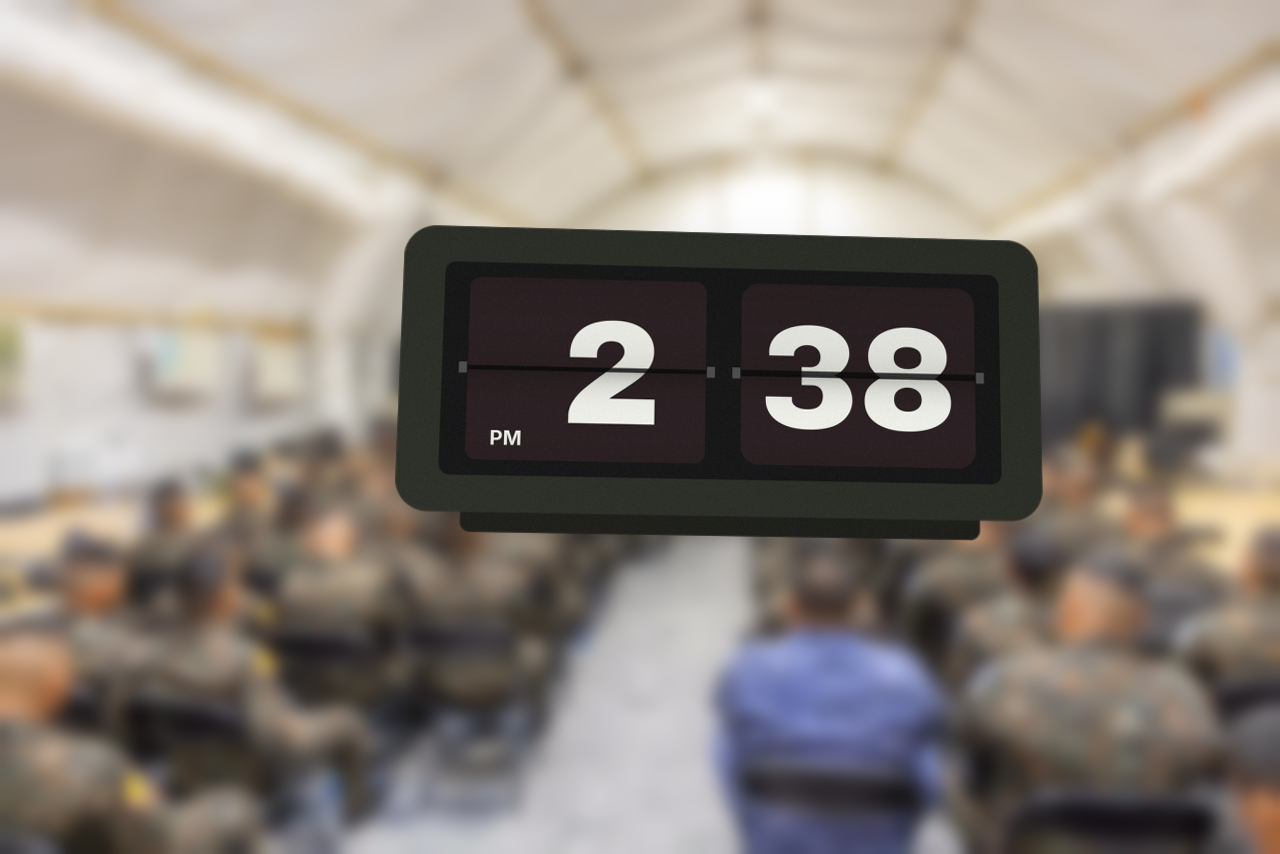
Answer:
{"hour": 2, "minute": 38}
